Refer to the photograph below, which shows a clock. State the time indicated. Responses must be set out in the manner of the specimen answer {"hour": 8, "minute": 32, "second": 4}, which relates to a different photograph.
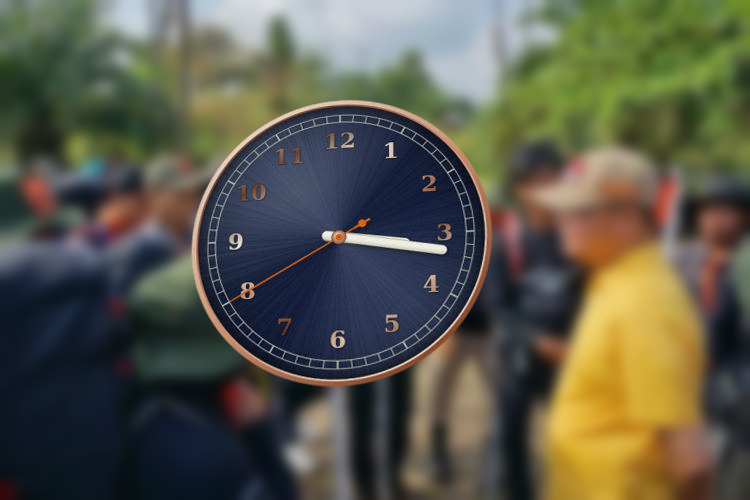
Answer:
{"hour": 3, "minute": 16, "second": 40}
